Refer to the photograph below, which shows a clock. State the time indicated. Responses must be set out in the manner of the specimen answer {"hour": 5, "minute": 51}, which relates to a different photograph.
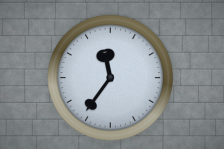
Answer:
{"hour": 11, "minute": 36}
